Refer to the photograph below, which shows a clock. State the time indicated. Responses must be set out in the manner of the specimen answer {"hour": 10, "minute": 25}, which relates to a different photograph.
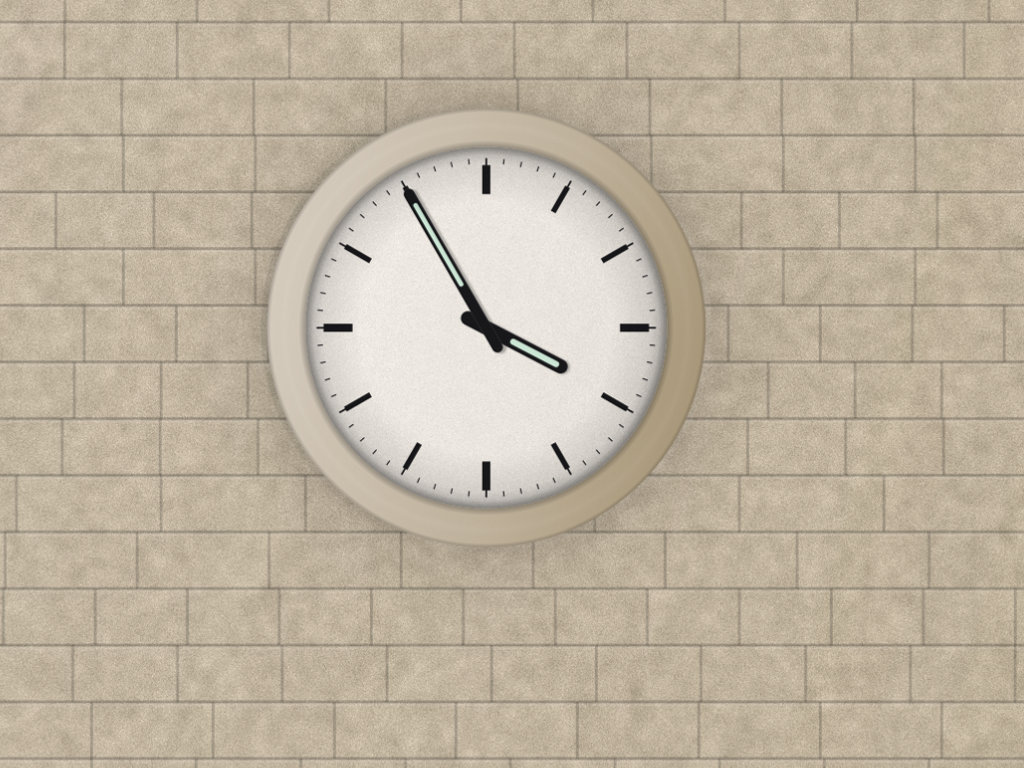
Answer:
{"hour": 3, "minute": 55}
